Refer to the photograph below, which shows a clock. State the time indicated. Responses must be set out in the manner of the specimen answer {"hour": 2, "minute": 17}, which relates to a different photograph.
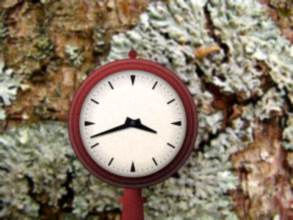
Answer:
{"hour": 3, "minute": 42}
